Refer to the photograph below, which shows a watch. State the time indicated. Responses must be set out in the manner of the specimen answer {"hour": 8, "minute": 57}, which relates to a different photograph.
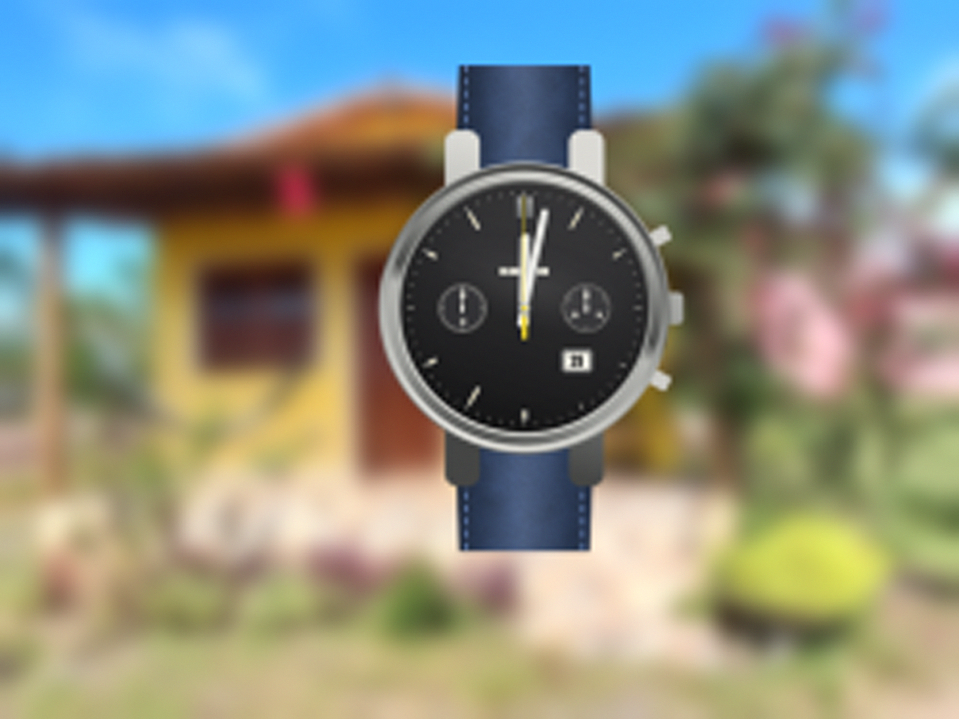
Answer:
{"hour": 12, "minute": 2}
